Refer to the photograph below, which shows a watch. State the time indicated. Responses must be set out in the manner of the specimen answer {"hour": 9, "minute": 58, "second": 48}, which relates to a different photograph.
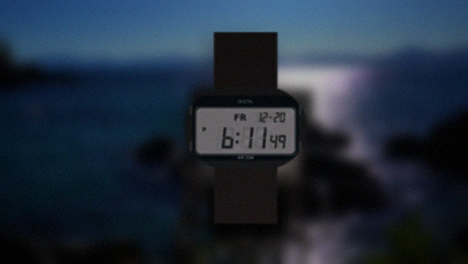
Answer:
{"hour": 6, "minute": 11, "second": 49}
